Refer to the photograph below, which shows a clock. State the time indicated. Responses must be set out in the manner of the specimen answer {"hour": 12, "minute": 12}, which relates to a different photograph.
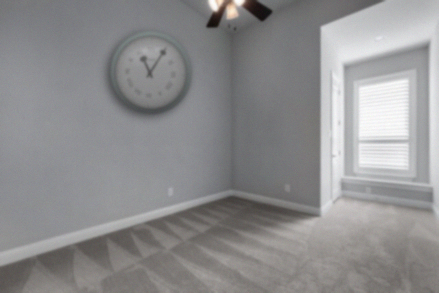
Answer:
{"hour": 11, "minute": 5}
